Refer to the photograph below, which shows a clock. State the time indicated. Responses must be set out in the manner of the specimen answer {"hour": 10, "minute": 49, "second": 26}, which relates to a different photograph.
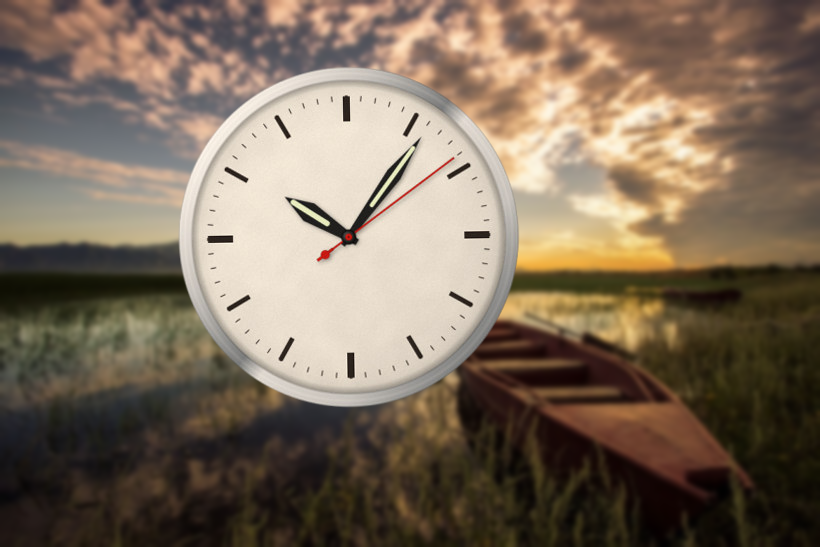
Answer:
{"hour": 10, "minute": 6, "second": 9}
